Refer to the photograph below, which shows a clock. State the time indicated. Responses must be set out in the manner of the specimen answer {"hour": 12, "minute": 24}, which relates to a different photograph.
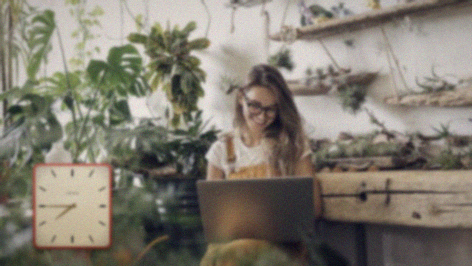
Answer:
{"hour": 7, "minute": 45}
